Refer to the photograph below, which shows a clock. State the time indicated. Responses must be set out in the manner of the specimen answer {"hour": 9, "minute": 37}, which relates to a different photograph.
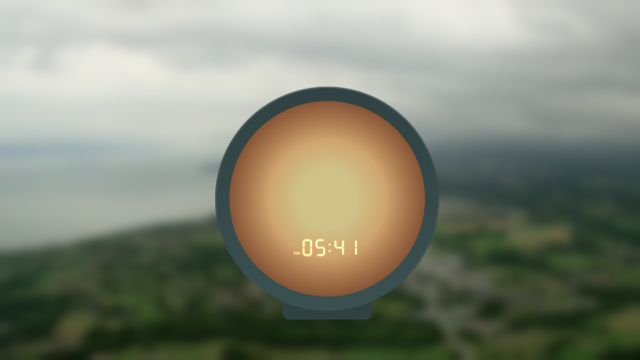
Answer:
{"hour": 5, "minute": 41}
